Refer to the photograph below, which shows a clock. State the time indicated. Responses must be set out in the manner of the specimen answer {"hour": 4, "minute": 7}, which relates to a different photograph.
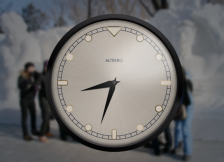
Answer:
{"hour": 8, "minute": 33}
